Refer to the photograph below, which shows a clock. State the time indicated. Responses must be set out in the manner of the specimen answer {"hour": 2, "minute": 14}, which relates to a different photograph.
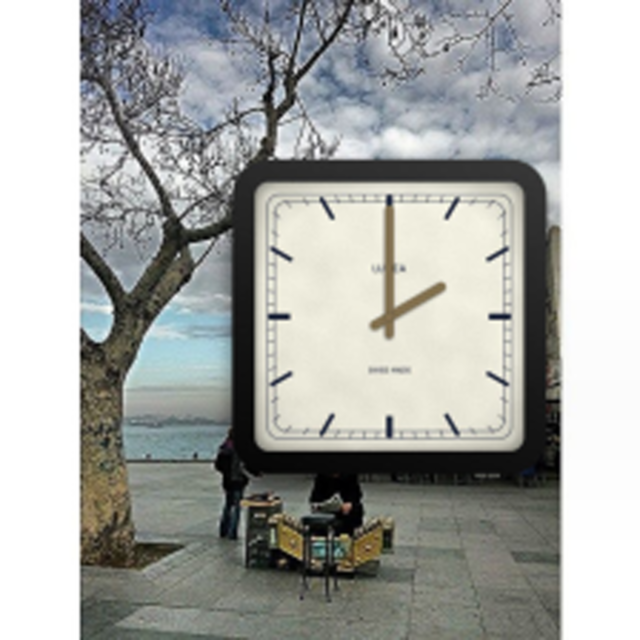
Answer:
{"hour": 2, "minute": 0}
